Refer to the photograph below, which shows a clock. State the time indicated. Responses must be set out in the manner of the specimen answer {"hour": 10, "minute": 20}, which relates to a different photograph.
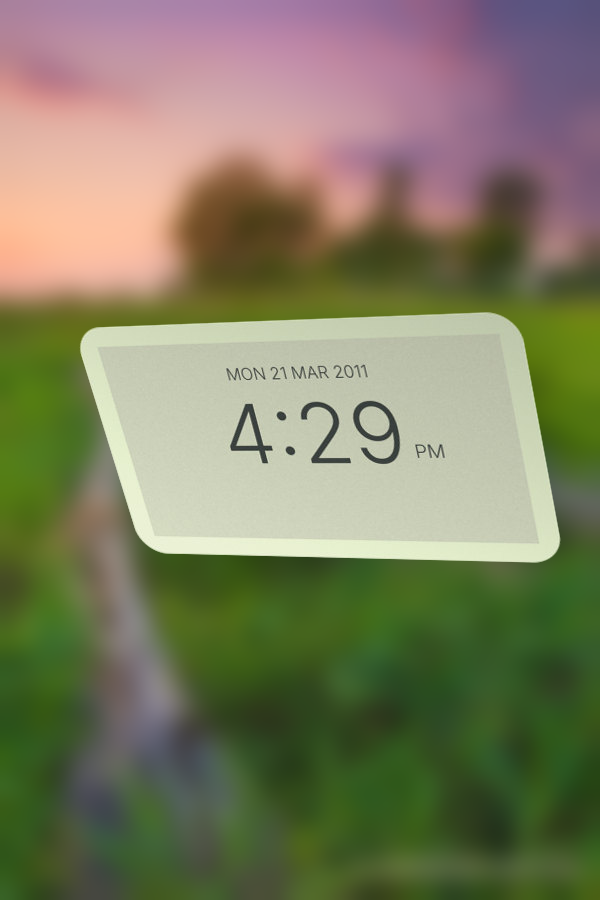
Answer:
{"hour": 4, "minute": 29}
